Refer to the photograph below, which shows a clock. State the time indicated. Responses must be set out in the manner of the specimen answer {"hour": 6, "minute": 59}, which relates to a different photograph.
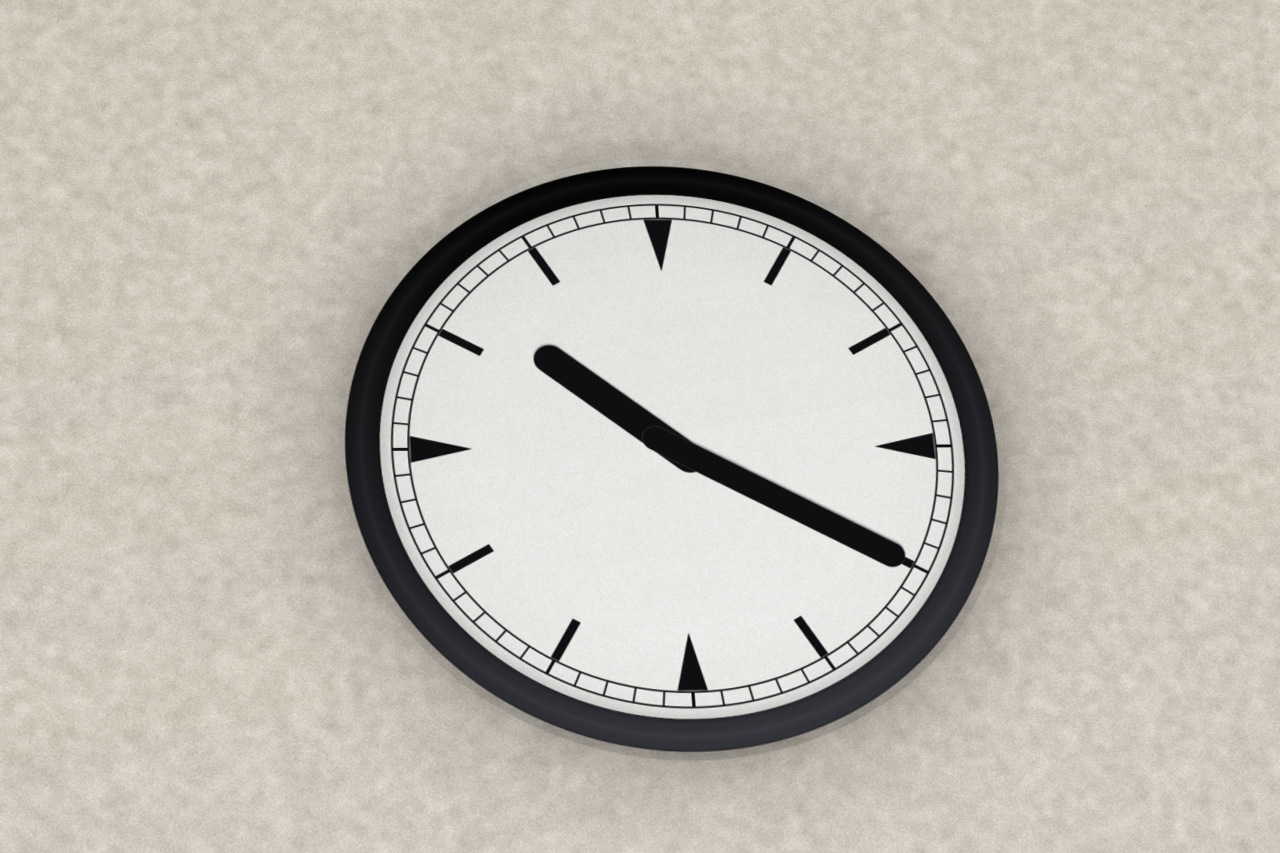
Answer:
{"hour": 10, "minute": 20}
